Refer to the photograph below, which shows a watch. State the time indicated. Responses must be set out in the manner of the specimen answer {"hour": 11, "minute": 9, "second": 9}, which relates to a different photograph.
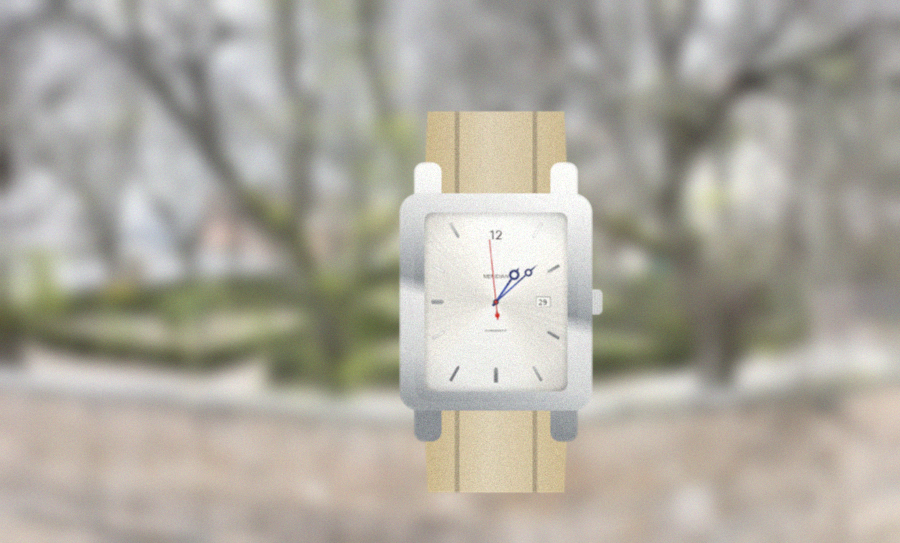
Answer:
{"hour": 1, "minute": 7, "second": 59}
